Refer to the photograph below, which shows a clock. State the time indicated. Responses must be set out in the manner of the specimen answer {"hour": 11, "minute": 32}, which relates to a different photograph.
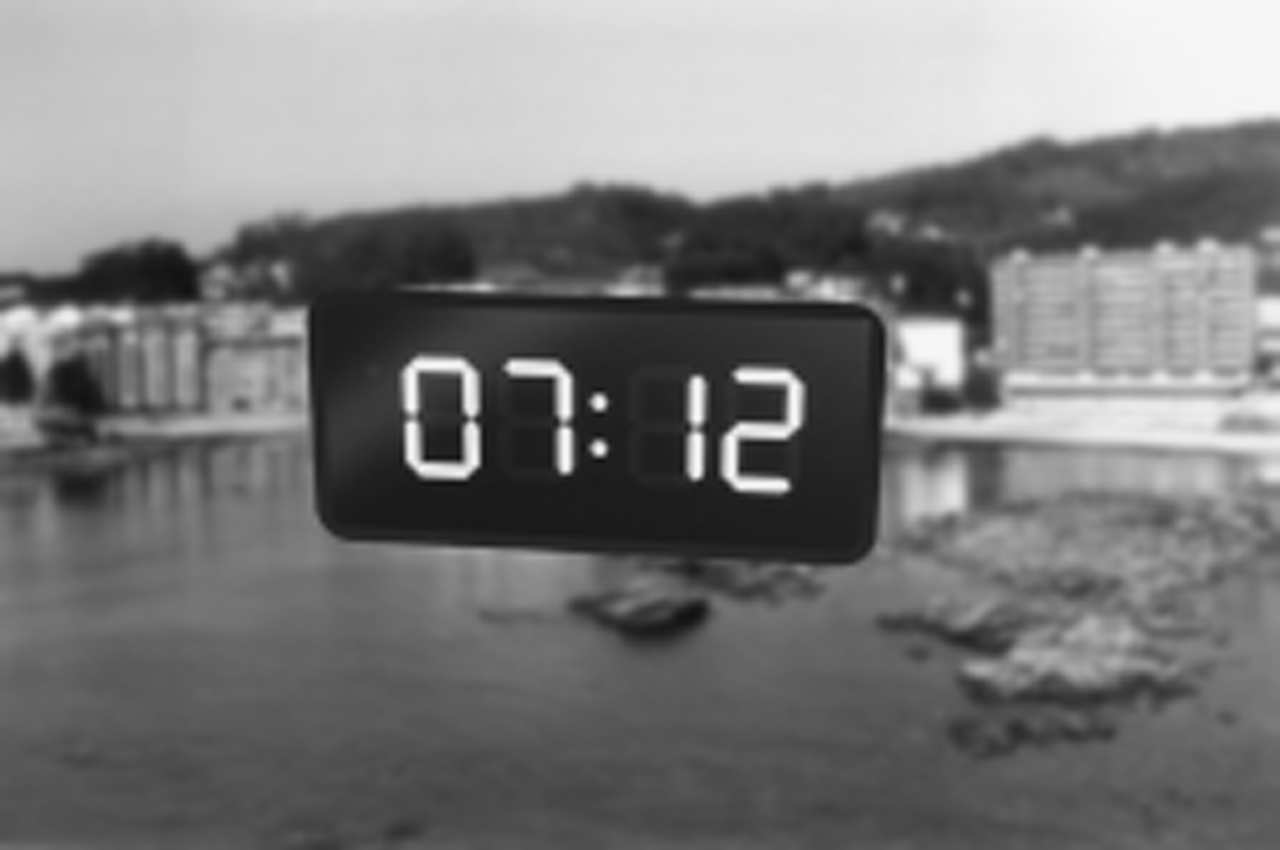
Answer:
{"hour": 7, "minute": 12}
